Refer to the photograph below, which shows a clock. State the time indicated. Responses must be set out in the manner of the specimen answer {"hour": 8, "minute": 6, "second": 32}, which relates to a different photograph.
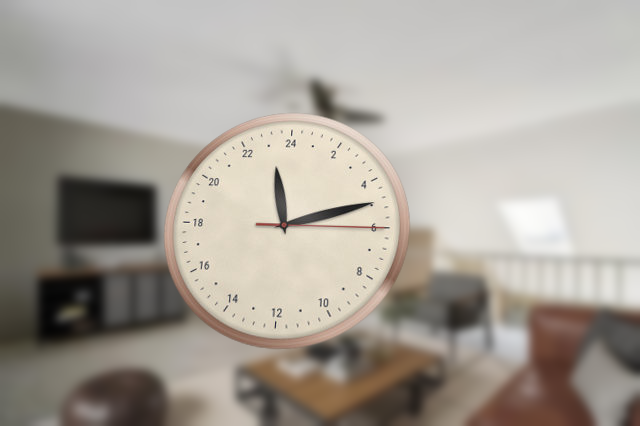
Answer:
{"hour": 23, "minute": 12, "second": 15}
